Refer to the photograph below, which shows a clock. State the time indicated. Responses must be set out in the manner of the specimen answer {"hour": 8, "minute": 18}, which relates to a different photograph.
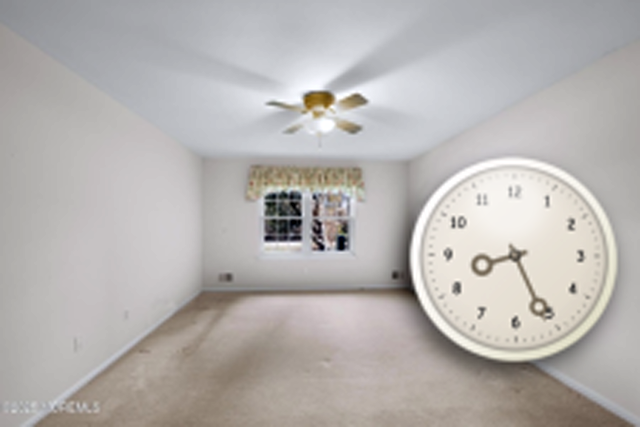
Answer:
{"hour": 8, "minute": 26}
